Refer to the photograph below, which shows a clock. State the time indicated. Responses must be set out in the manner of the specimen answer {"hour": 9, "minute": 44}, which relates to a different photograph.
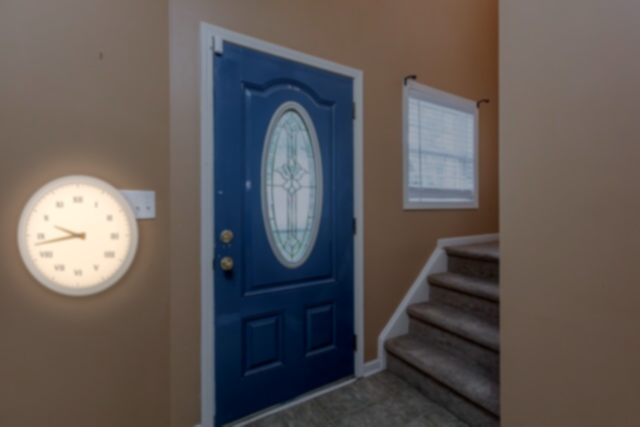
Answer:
{"hour": 9, "minute": 43}
